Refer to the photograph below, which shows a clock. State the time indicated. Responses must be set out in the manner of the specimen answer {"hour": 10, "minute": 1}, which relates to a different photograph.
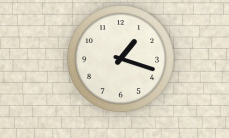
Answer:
{"hour": 1, "minute": 18}
